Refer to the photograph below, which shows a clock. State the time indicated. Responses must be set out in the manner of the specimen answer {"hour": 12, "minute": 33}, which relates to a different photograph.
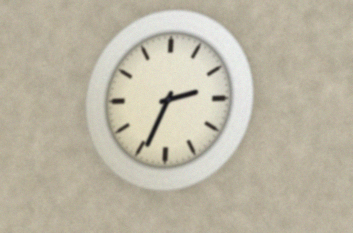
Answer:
{"hour": 2, "minute": 34}
